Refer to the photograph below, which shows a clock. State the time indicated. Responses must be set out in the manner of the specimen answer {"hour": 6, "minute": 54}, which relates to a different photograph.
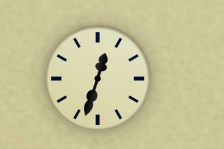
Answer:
{"hour": 12, "minute": 33}
